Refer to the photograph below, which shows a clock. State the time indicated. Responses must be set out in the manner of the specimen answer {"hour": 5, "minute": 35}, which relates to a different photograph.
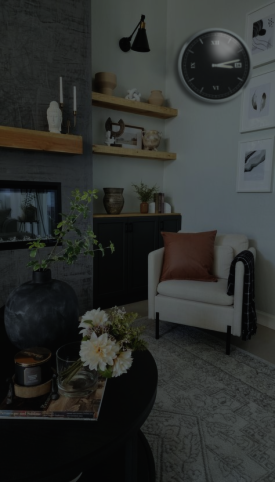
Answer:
{"hour": 3, "minute": 13}
